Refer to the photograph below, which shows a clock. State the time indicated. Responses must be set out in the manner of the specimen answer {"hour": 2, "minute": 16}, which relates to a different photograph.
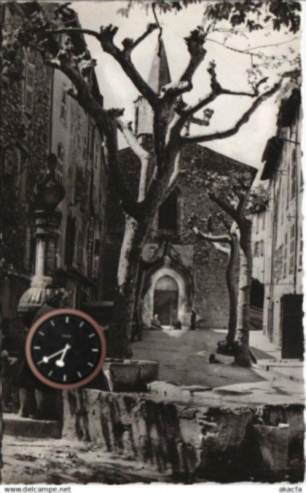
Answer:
{"hour": 6, "minute": 40}
